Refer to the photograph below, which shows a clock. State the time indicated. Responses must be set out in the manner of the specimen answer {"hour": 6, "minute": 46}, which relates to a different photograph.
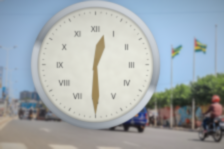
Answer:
{"hour": 12, "minute": 30}
